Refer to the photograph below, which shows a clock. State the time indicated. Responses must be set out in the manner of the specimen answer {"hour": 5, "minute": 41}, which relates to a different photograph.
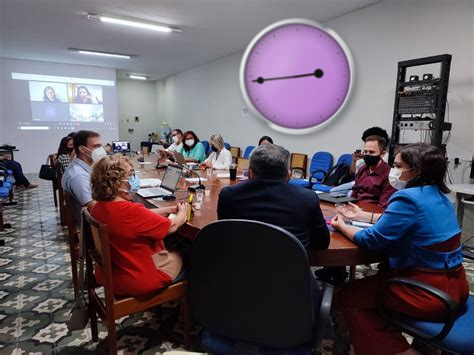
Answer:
{"hour": 2, "minute": 44}
